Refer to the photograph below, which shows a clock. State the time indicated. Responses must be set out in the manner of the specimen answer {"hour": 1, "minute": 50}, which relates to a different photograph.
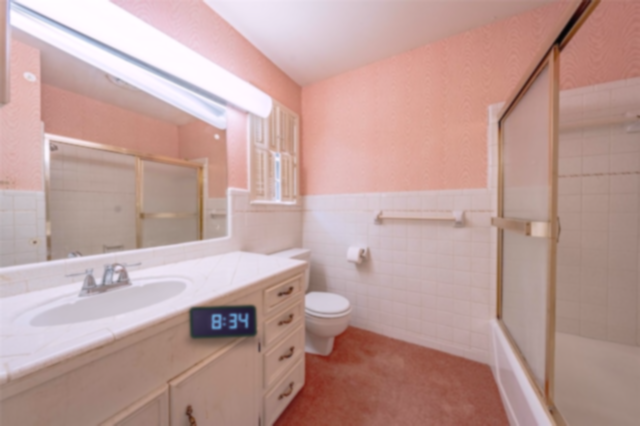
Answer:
{"hour": 8, "minute": 34}
